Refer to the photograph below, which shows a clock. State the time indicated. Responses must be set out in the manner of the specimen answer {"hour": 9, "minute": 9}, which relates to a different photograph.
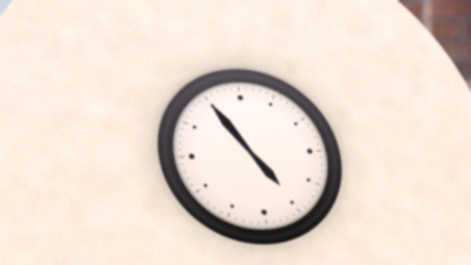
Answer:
{"hour": 4, "minute": 55}
